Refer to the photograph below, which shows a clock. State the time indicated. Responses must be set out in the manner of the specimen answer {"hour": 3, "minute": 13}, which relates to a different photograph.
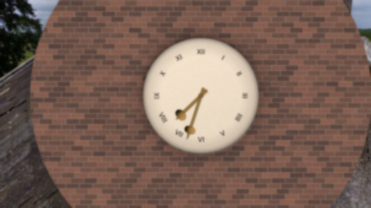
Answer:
{"hour": 7, "minute": 33}
